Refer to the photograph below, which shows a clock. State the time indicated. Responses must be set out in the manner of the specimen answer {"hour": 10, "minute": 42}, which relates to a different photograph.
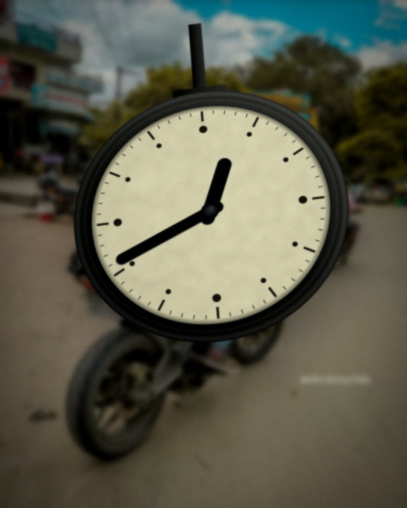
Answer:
{"hour": 12, "minute": 41}
